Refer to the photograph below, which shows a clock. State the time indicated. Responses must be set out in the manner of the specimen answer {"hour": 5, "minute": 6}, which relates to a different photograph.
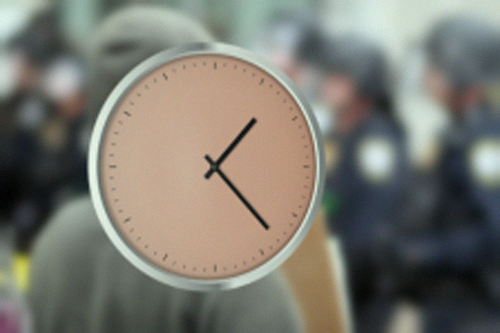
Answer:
{"hour": 1, "minute": 23}
